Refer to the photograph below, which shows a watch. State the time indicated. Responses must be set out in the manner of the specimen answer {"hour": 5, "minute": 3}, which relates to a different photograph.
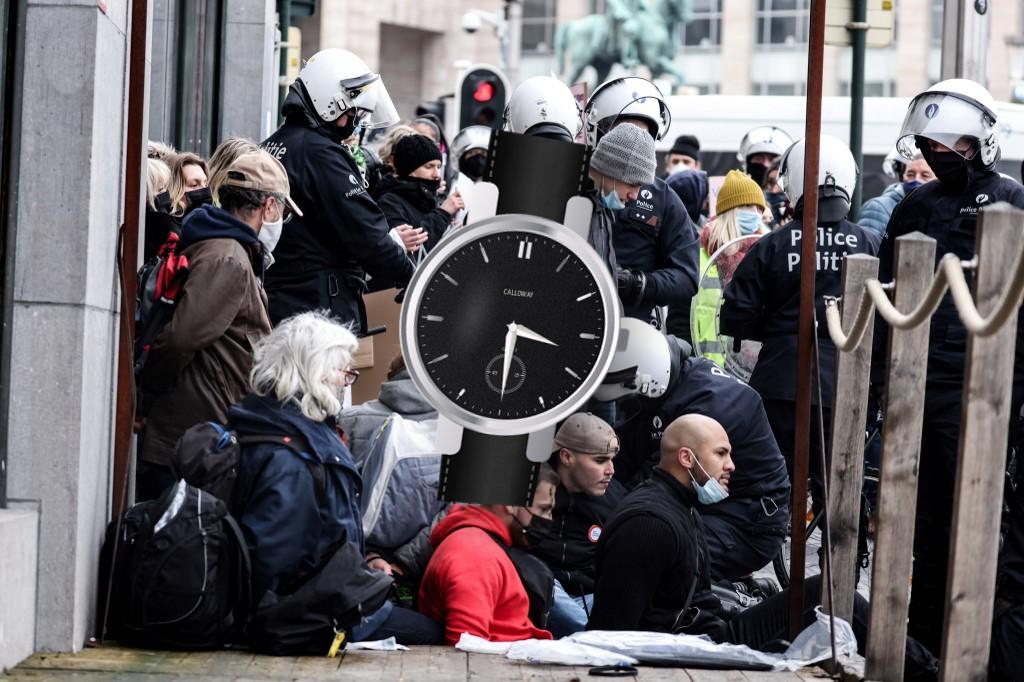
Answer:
{"hour": 3, "minute": 30}
